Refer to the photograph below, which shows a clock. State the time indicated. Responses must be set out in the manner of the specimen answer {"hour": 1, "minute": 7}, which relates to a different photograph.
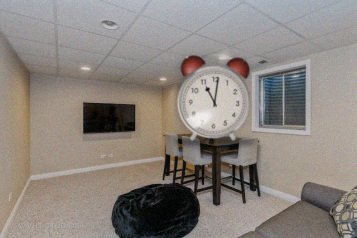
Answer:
{"hour": 11, "minute": 1}
